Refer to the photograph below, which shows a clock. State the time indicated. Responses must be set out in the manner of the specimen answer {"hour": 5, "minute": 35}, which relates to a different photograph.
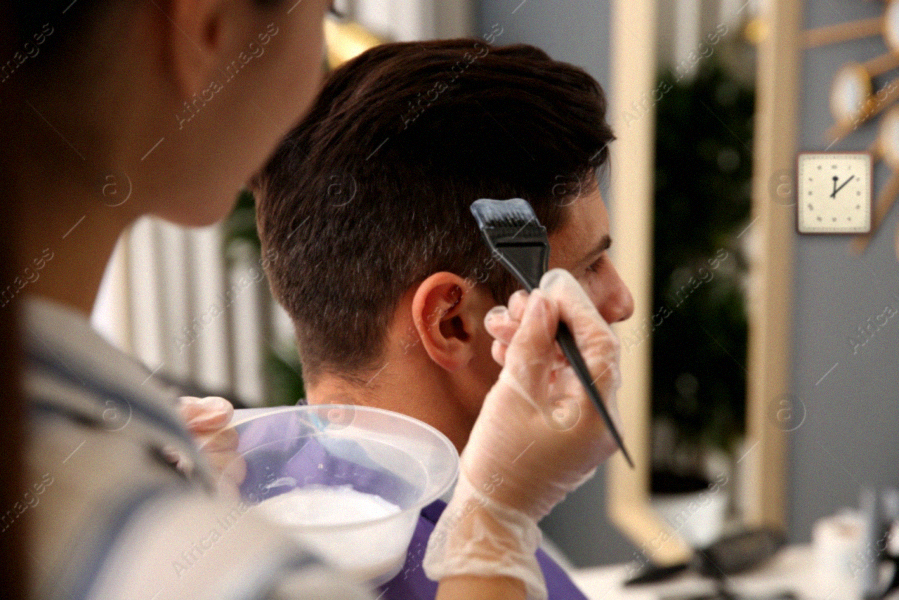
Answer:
{"hour": 12, "minute": 8}
